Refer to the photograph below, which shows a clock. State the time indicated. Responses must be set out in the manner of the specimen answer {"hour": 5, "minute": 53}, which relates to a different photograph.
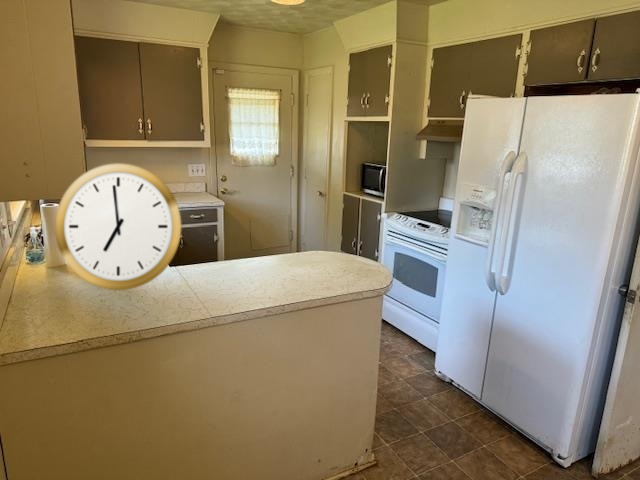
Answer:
{"hour": 6, "minute": 59}
